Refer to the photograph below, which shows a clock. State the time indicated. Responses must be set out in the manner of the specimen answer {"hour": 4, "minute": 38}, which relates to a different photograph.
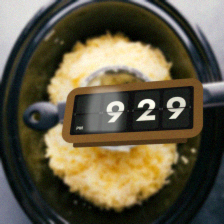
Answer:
{"hour": 9, "minute": 29}
